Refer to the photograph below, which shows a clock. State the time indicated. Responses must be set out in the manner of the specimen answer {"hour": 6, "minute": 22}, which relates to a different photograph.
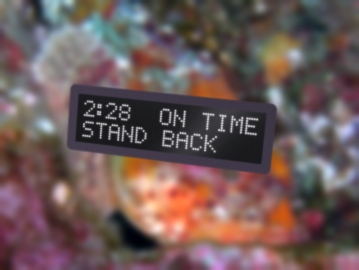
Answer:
{"hour": 2, "minute": 28}
